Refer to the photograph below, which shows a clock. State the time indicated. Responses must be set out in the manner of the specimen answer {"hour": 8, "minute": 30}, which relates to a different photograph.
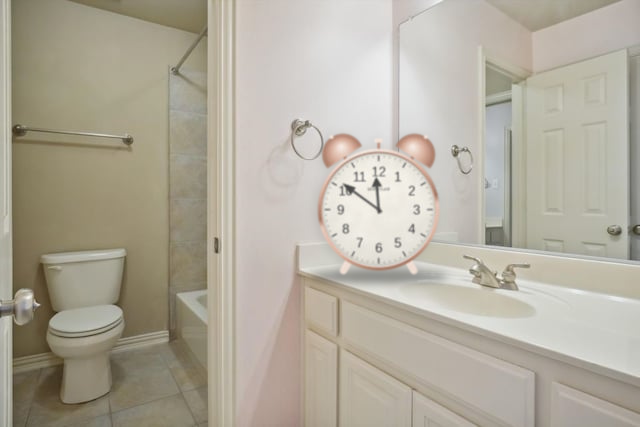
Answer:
{"hour": 11, "minute": 51}
